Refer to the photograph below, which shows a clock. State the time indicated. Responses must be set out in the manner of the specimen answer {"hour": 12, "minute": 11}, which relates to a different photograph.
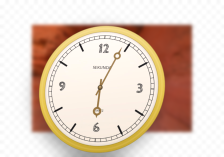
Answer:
{"hour": 6, "minute": 4}
